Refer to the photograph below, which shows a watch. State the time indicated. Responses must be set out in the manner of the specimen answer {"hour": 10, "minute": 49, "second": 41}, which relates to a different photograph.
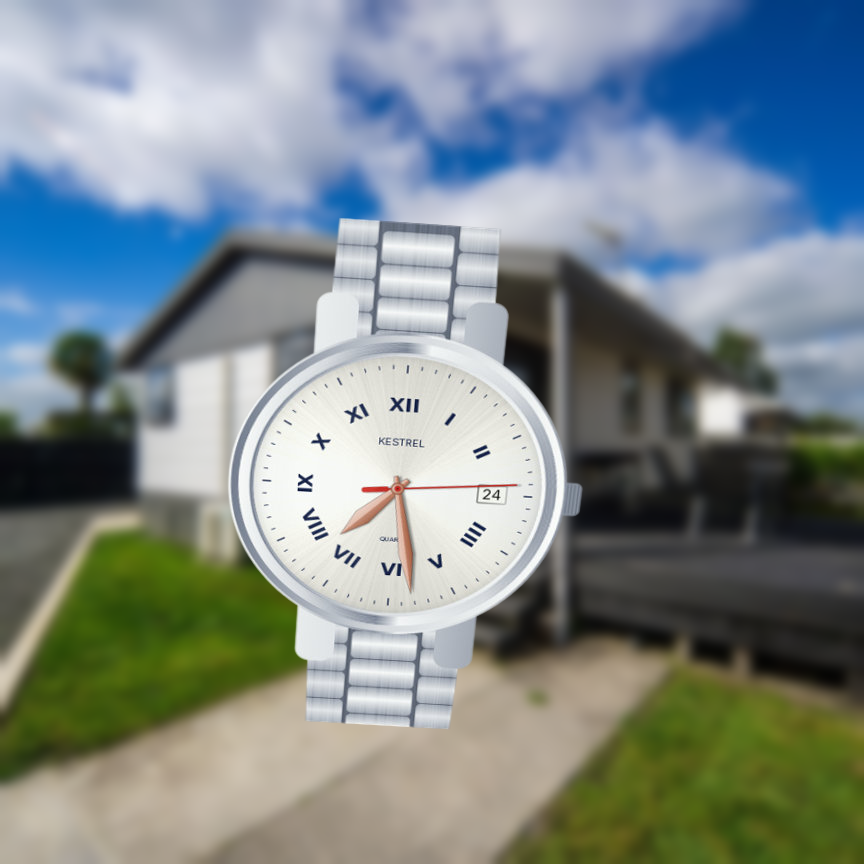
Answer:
{"hour": 7, "minute": 28, "second": 14}
